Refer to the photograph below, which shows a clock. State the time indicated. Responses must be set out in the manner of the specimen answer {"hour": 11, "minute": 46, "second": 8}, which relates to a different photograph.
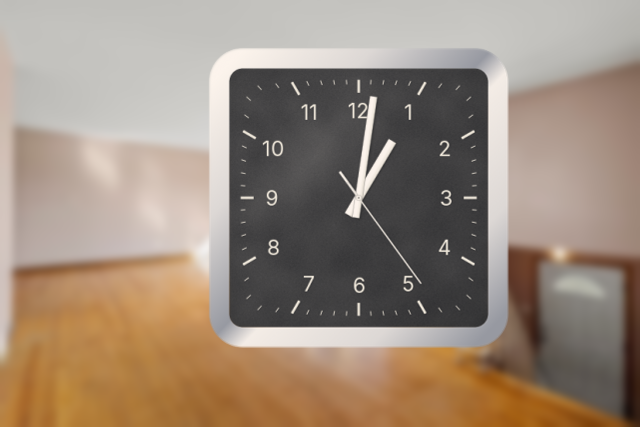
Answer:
{"hour": 1, "minute": 1, "second": 24}
